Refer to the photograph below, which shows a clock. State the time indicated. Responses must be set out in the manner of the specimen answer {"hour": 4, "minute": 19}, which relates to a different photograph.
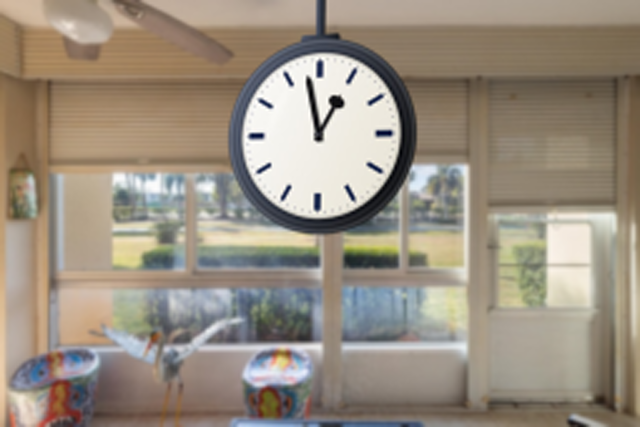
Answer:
{"hour": 12, "minute": 58}
